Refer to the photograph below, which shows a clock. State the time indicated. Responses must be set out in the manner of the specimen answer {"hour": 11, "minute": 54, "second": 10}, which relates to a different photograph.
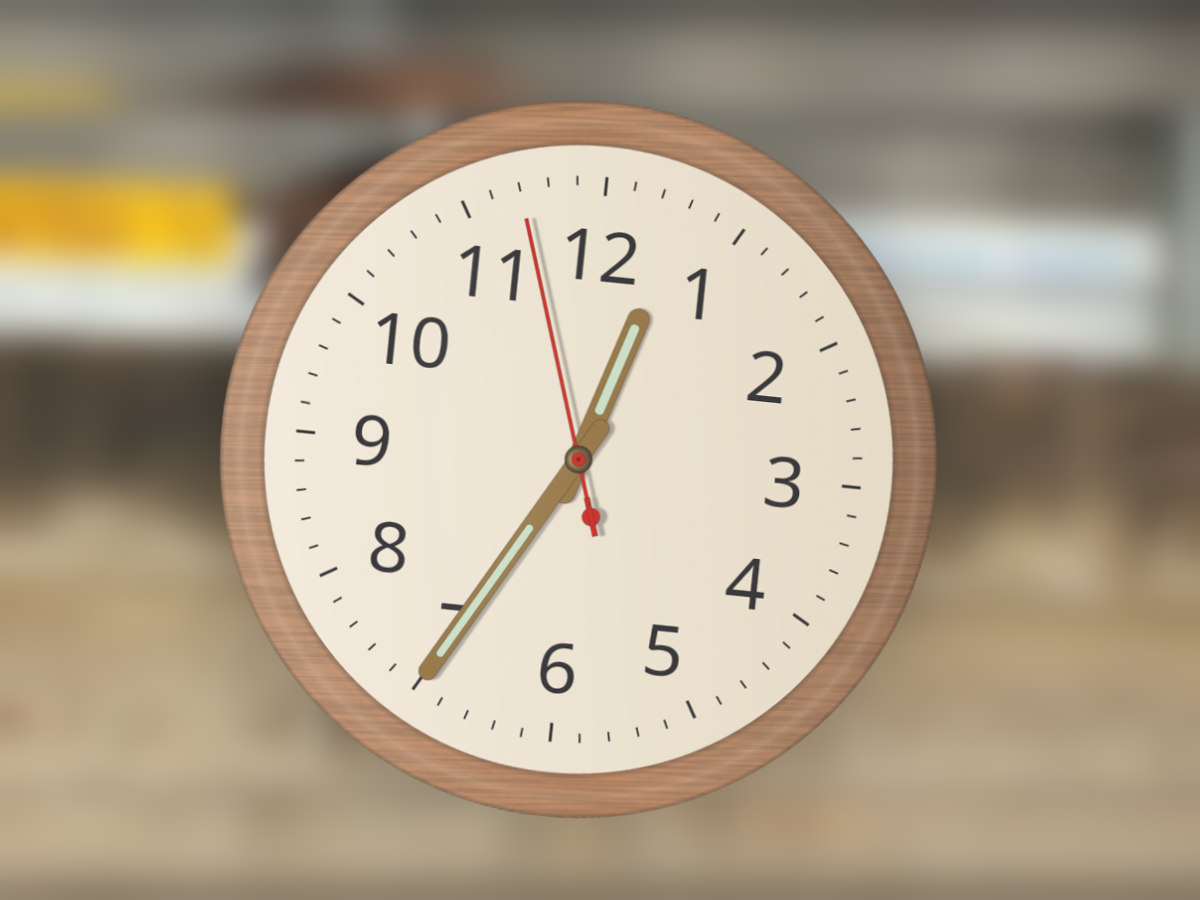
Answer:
{"hour": 12, "minute": 34, "second": 57}
